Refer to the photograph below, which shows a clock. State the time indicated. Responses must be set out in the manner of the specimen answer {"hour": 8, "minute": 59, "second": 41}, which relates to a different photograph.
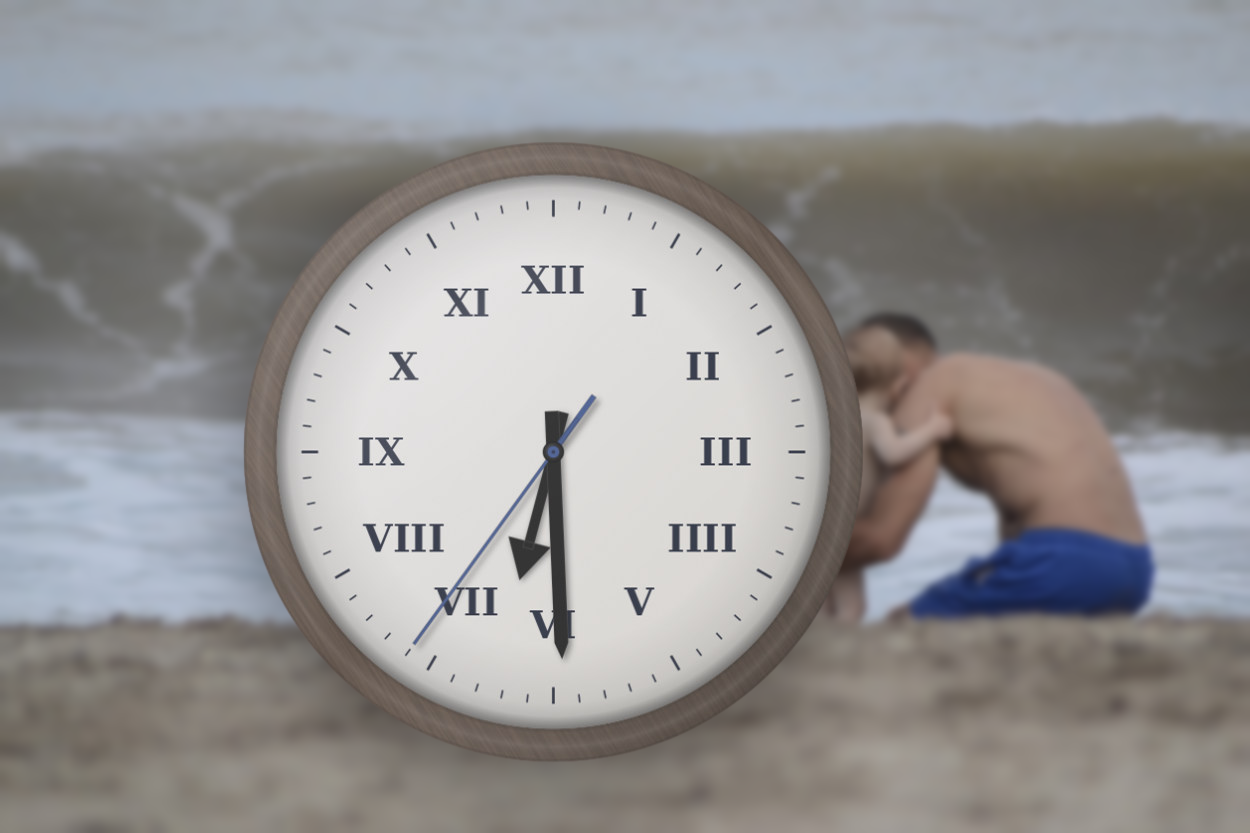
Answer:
{"hour": 6, "minute": 29, "second": 36}
